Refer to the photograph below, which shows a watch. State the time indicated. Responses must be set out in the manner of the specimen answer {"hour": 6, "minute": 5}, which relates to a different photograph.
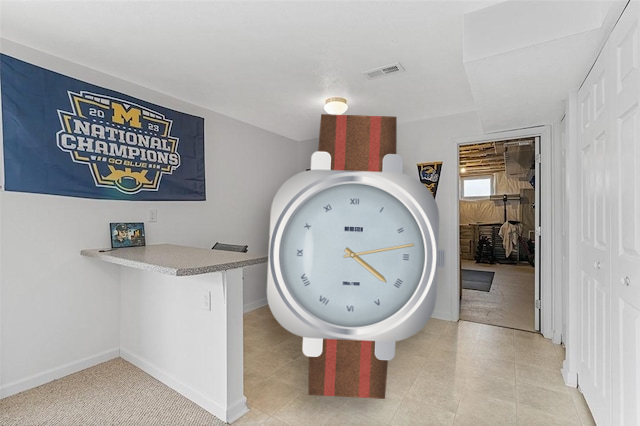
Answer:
{"hour": 4, "minute": 13}
